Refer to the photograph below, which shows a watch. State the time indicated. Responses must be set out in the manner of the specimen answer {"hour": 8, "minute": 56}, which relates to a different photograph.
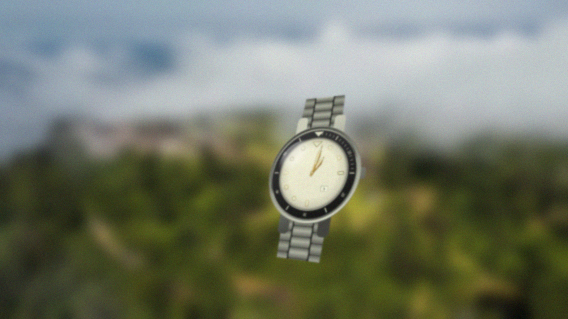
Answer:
{"hour": 1, "minute": 2}
